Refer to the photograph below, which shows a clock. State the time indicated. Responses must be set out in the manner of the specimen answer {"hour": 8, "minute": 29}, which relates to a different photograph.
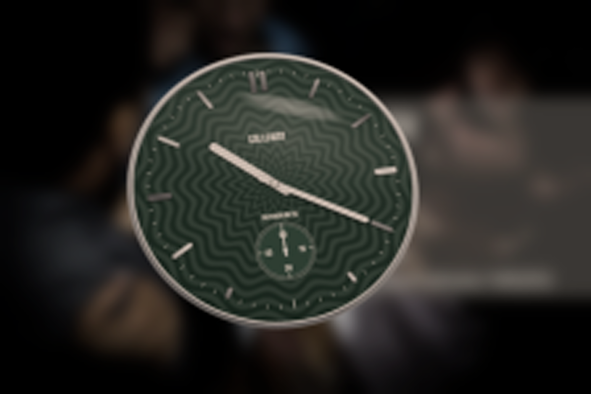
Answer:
{"hour": 10, "minute": 20}
